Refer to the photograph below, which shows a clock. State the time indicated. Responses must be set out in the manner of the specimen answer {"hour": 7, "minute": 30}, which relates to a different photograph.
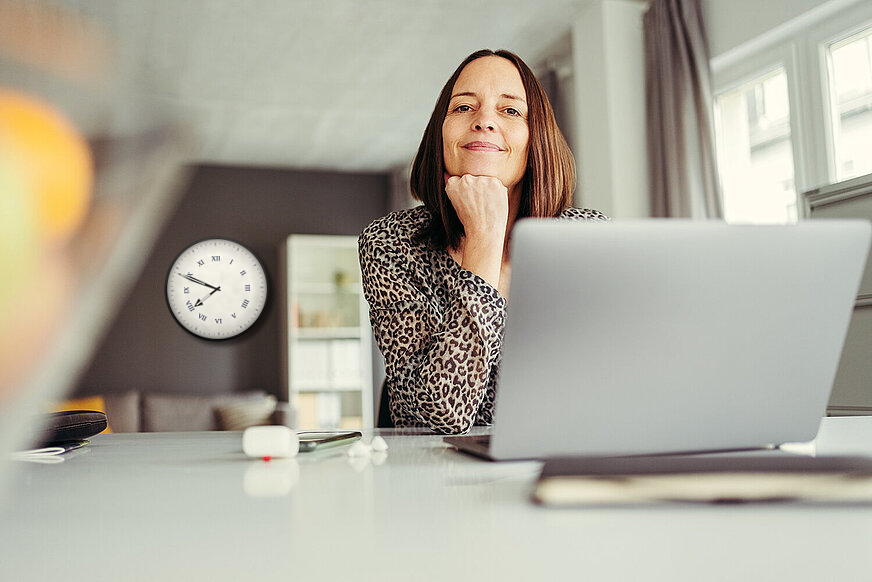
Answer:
{"hour": 7, "minute": 49}
